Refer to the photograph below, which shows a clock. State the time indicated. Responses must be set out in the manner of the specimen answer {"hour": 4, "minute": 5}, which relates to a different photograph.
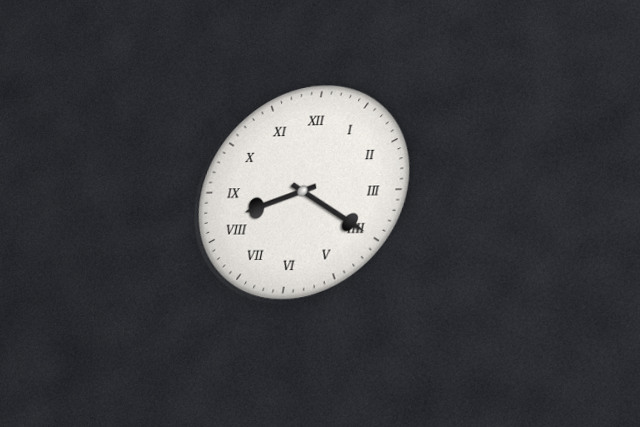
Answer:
{"hour": 8, "minute": 20}
